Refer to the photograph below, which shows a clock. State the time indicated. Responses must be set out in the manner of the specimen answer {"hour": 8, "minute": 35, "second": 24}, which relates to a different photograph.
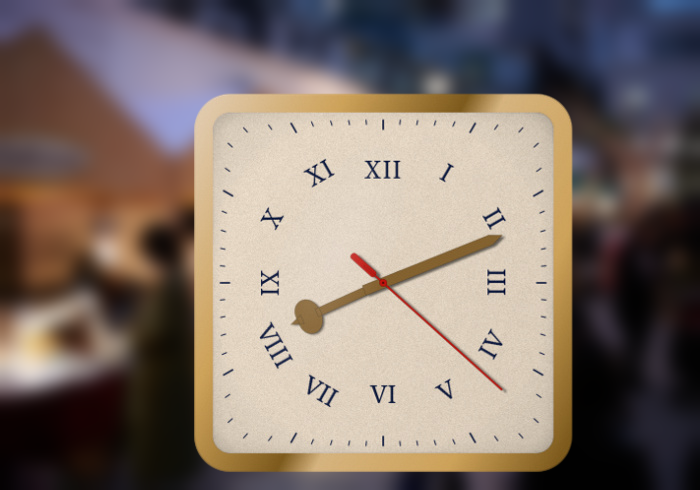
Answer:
{"hour": 8, "minute": 11, "second": 22}
